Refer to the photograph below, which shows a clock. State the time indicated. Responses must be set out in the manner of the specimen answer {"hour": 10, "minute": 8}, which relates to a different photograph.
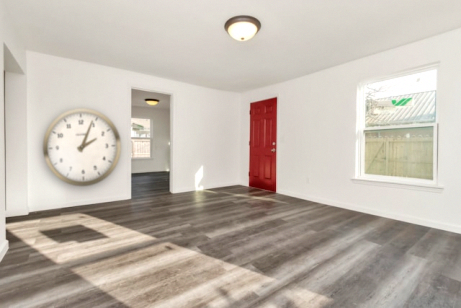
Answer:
{"hour": 2, "minute": 4}
